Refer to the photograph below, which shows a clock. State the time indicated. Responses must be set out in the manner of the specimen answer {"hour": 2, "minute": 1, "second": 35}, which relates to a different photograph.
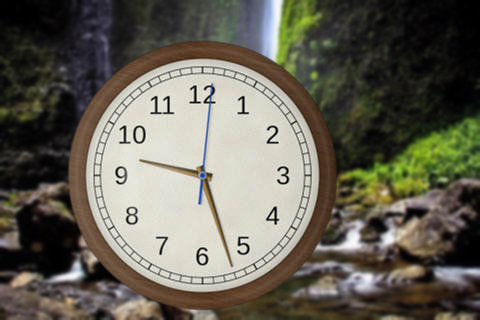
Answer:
{"hour": 9, "minute": 27, "second": 1}
